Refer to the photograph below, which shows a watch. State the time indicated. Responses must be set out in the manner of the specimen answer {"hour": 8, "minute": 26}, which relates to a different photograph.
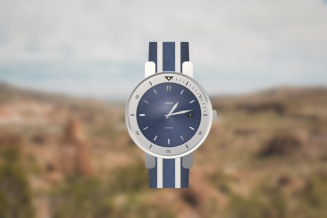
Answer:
{"hour": 1, "minute": 13}
